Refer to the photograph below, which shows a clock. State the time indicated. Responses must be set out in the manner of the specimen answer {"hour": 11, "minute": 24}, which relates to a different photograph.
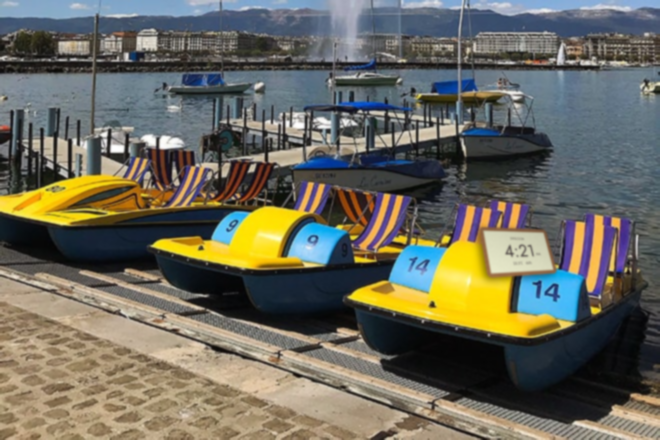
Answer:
{"hour": 4, "minute": 21}
